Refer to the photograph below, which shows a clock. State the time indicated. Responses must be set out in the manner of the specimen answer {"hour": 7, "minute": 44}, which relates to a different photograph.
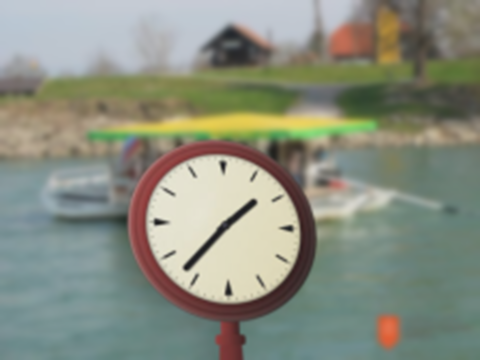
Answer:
{"hour": 1, "minute": 37}
